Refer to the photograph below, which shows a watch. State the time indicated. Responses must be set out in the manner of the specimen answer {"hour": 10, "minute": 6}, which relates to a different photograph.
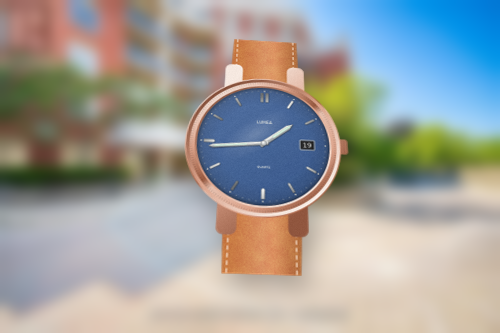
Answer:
{"hour": 1, "minute": 44}
